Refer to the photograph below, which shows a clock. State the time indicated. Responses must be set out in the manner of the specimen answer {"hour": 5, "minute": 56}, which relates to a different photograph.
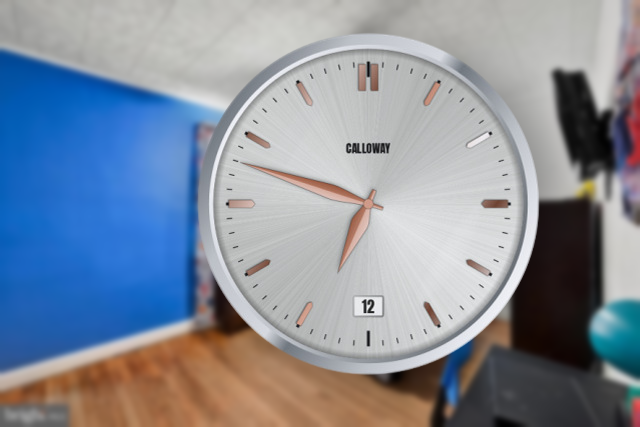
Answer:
{"hour": 6, "minute": 48}
